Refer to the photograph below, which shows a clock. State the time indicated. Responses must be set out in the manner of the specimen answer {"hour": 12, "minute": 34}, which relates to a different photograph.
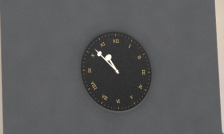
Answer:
{"hour": 10, "minute": 52}
